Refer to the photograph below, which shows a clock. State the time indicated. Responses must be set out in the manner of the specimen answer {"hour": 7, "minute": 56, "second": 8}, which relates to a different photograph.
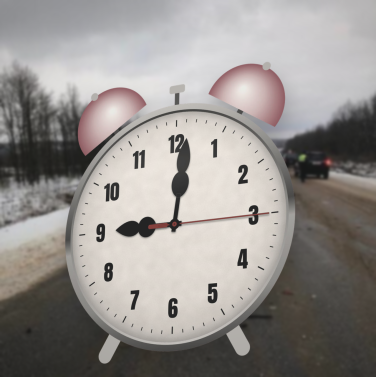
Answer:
{"hour": 9, "minute": 1, "second": 15}
